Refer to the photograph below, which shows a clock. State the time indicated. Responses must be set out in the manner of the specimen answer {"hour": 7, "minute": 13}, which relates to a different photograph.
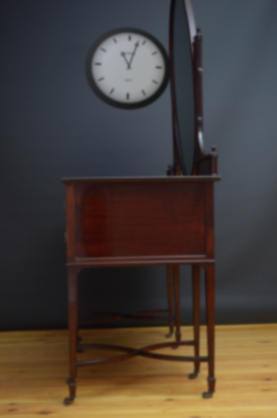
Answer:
{"hour": 11, "minute": 3}
